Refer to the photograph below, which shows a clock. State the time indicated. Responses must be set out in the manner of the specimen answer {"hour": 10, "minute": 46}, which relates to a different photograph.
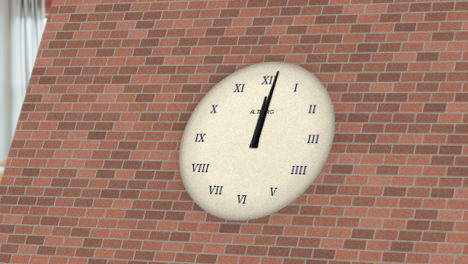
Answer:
{"hour": 12, "minute": 1}
